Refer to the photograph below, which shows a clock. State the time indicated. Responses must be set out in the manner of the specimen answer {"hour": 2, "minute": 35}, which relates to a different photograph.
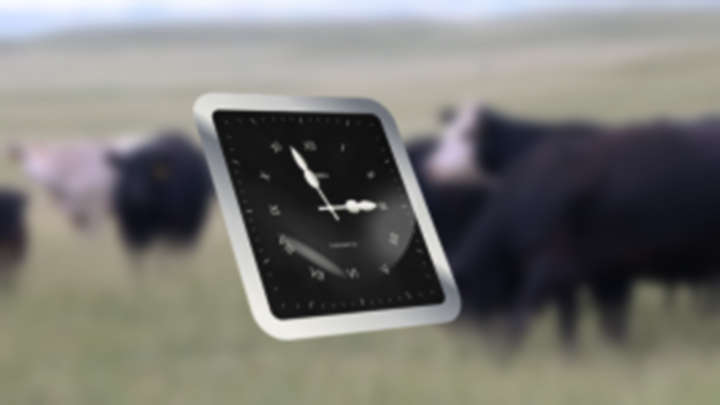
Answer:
{"hour": 2, "minute": 57}
